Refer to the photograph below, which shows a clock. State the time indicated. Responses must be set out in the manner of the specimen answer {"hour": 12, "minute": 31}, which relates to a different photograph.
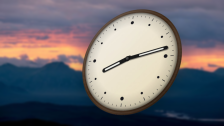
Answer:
{"hour": 8, "minute": 13}
